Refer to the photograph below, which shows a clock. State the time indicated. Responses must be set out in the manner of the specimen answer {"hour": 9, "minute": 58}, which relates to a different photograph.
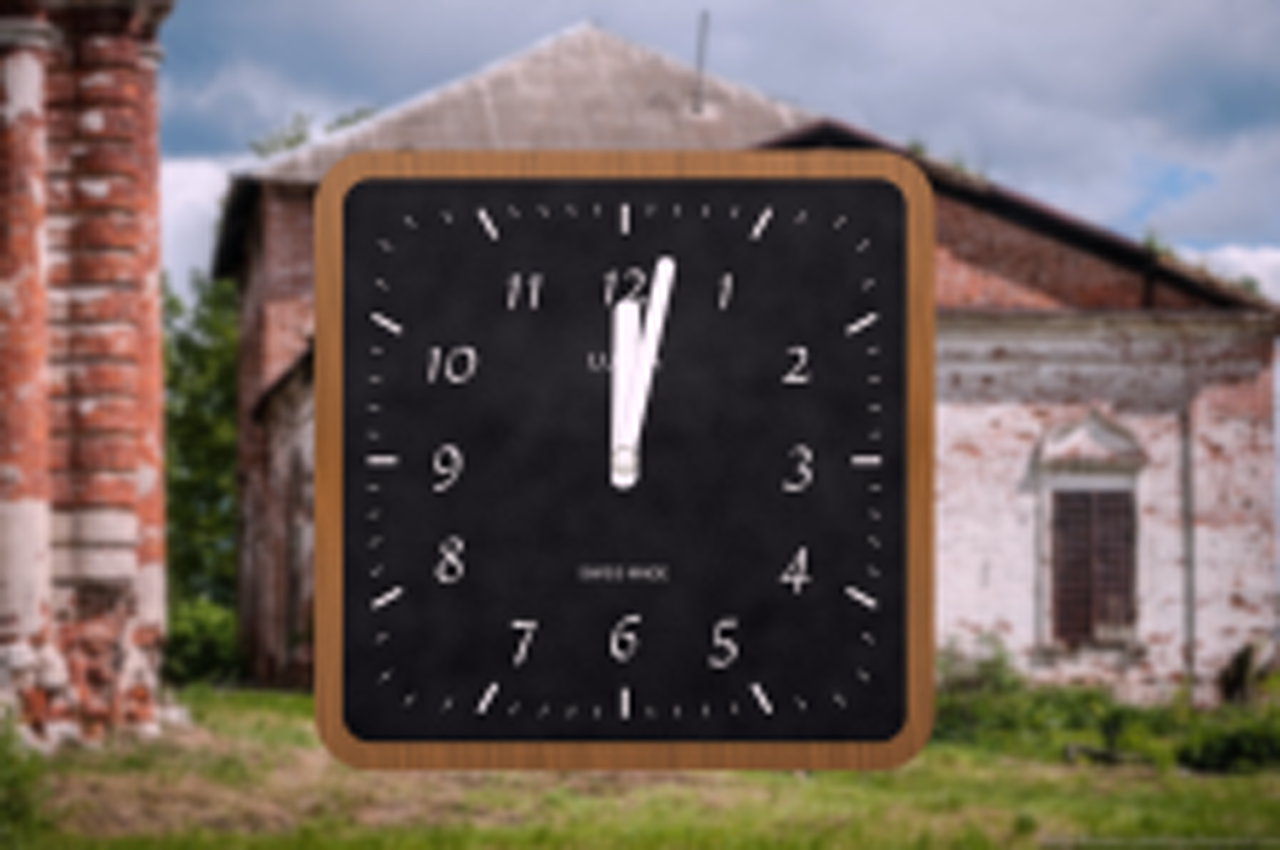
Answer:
{"hour": 12, "minute": 2}
